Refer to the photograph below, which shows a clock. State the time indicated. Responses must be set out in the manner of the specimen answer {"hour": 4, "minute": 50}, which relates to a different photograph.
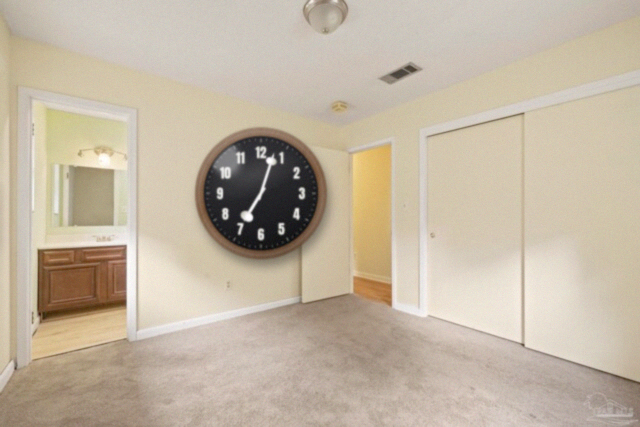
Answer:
{"hour": 7, "minute": 3}
